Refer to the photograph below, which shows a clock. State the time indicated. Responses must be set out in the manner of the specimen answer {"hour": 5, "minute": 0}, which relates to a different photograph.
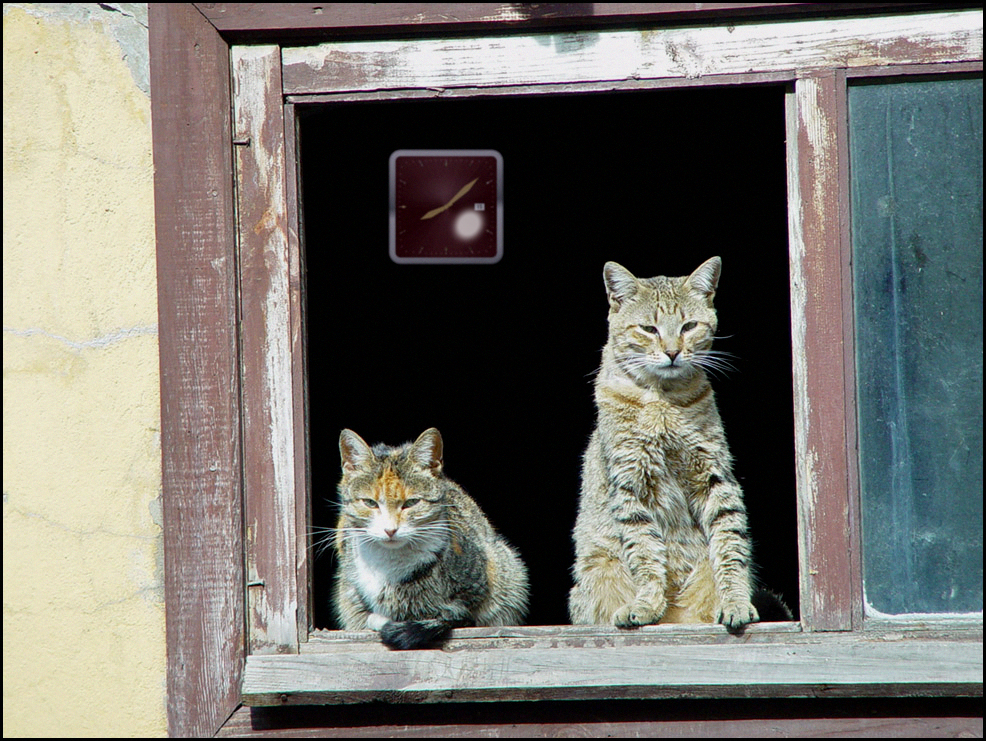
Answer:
{"hour": 8, "minute": 8}
